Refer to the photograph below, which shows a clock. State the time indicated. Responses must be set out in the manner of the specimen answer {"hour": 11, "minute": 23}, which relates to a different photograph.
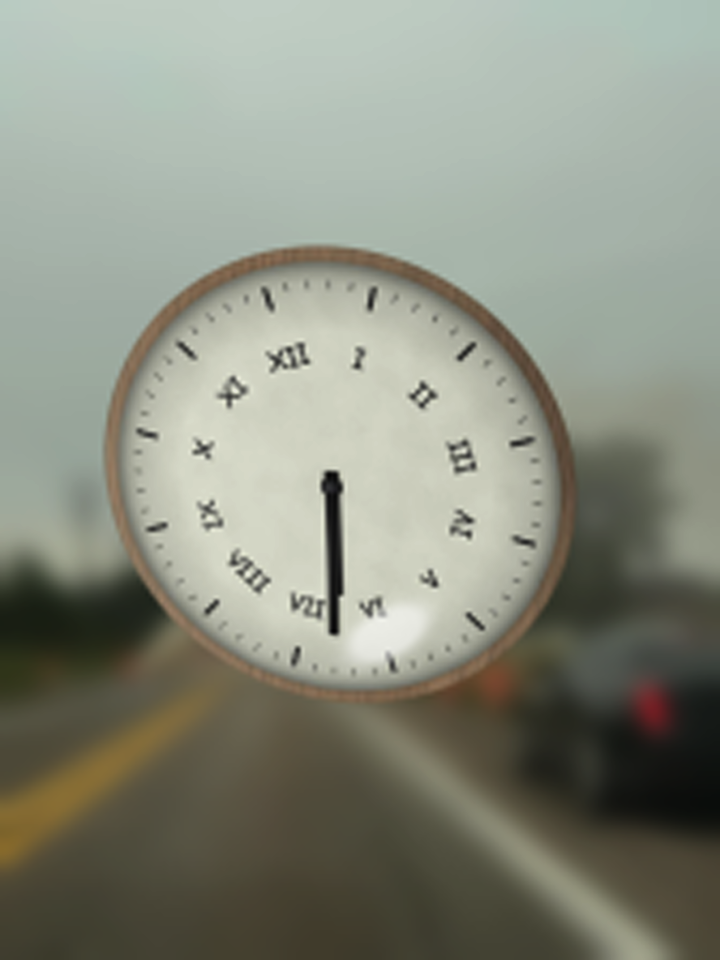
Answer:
{"hour": 6, "minute": 33}
